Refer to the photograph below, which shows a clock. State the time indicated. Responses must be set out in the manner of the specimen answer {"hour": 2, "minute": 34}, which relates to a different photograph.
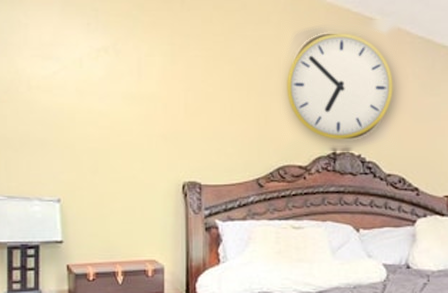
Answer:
{"hour": 6, "minute": 52}
